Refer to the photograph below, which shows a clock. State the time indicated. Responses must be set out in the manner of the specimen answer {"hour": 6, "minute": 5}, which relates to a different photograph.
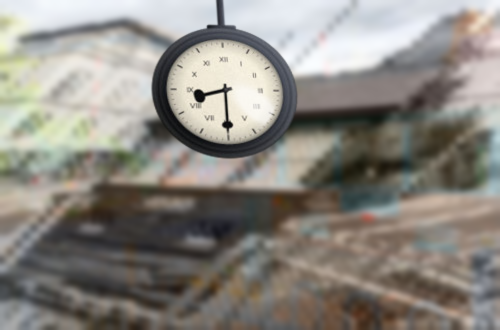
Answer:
{"hour": 8, "minute": 30}
